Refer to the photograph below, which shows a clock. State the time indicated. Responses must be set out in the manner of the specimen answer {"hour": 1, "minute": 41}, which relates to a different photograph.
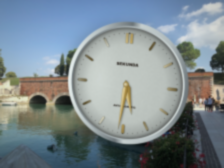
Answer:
{"hour": 5, "minute": 31}
